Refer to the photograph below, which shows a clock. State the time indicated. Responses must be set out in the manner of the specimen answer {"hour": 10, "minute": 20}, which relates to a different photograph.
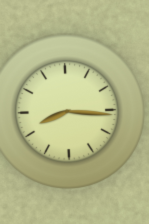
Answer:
{"hour": 8, "minute": 16}
